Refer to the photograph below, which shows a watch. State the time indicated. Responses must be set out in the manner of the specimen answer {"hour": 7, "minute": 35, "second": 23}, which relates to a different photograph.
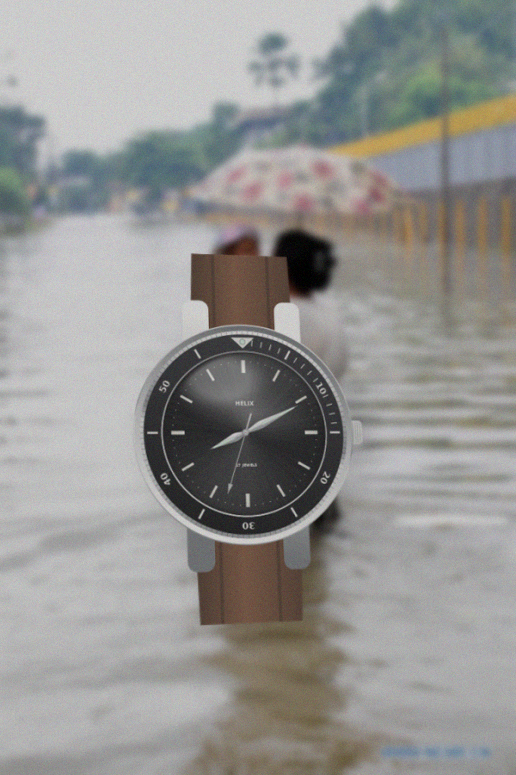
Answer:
{"hour": 8, "minute": 10, "second": 33}
